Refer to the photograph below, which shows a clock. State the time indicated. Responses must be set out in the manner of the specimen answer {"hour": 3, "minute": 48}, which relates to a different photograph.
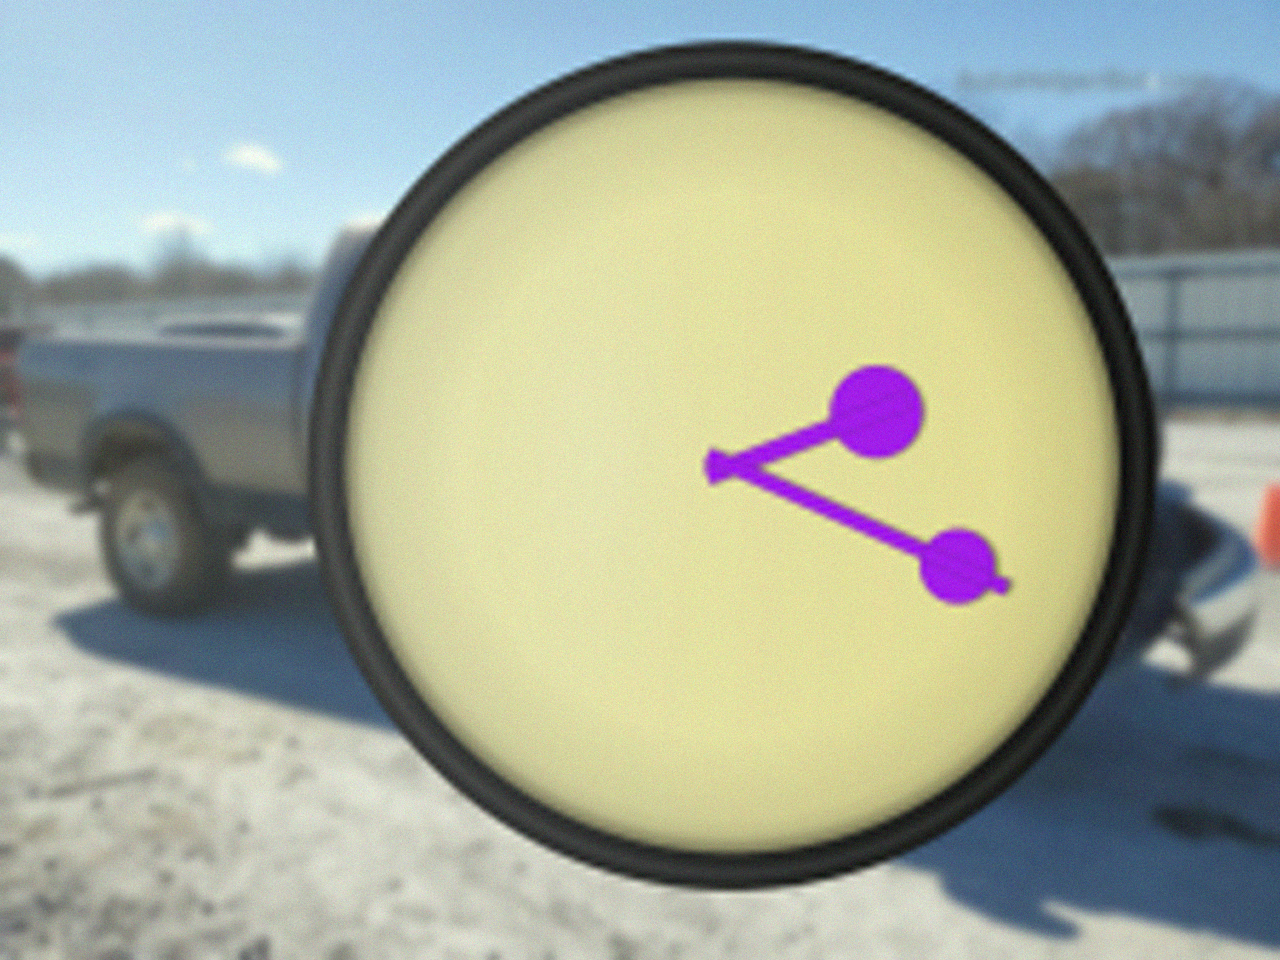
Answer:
{"hour": 2, "minute": 19}
